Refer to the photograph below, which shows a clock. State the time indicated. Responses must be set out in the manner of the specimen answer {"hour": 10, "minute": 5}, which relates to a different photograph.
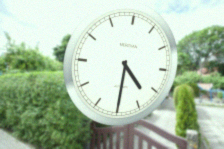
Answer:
{"hour": 4, "minute": 30}
